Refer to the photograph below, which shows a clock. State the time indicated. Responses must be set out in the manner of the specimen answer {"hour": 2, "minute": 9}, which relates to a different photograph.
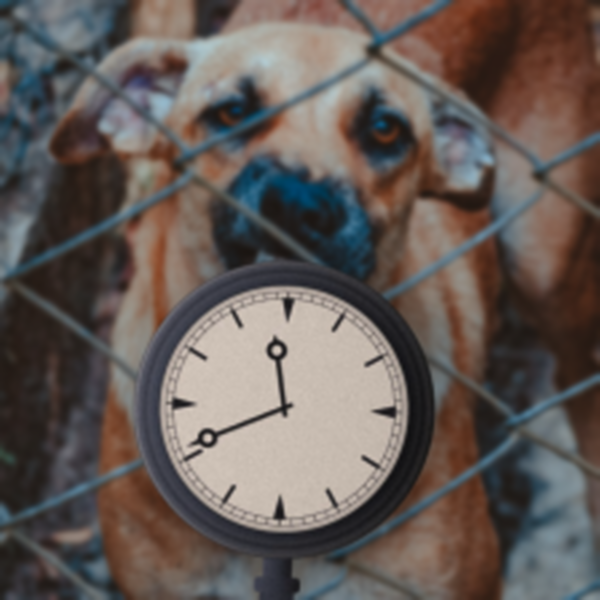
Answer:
{"hour": 11, "minute": 41}
